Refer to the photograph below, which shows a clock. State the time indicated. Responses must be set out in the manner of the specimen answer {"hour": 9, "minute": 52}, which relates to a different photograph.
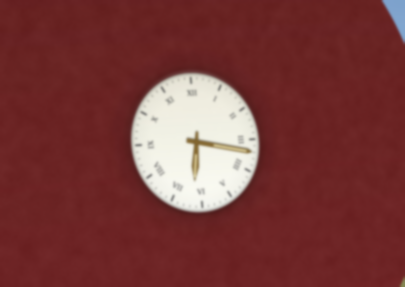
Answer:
{"hour": 6, "minute": 17}
